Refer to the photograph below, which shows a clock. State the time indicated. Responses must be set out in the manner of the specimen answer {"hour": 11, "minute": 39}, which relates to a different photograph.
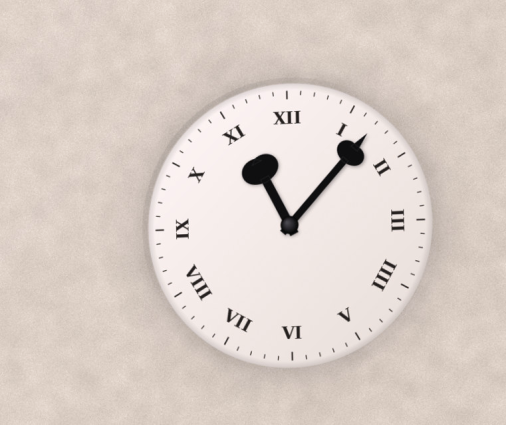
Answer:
{"hour": 11, "minute": 7}
